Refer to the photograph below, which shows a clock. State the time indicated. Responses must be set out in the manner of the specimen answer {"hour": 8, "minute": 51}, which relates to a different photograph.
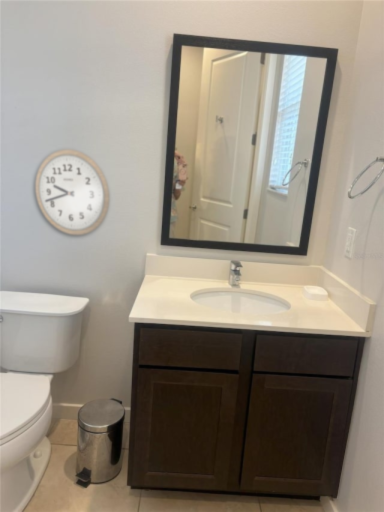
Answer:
{"hour": 9, "minute": 42}
